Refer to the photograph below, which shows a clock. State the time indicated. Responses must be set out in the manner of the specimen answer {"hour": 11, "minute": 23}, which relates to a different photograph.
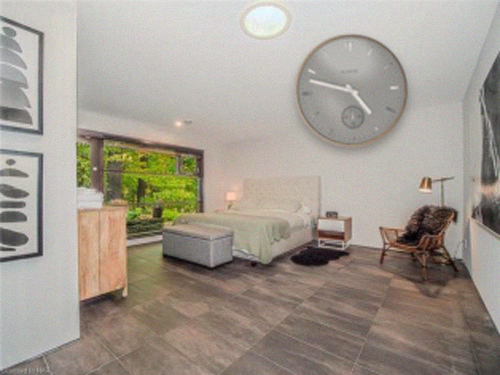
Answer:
{"hour": 4, "minute": 48}
